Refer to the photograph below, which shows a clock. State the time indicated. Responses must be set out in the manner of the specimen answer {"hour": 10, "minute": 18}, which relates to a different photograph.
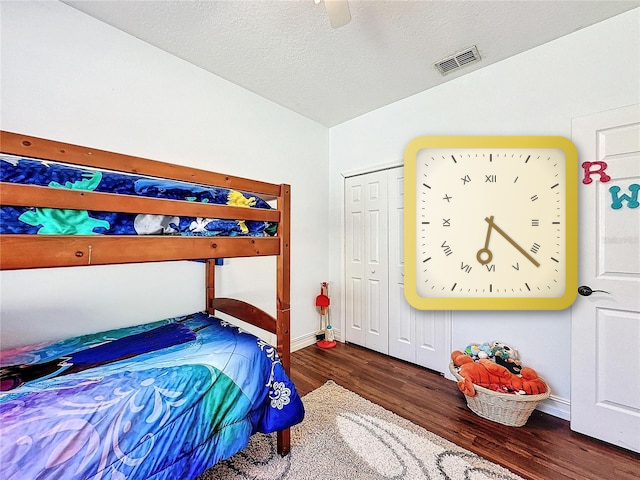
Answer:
{"hour": 6, "minute": 22}
